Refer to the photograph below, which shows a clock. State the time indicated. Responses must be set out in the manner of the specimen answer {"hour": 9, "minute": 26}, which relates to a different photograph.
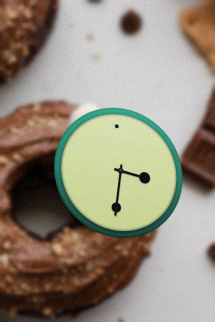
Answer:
{"hour": 3, "minute": 32}
